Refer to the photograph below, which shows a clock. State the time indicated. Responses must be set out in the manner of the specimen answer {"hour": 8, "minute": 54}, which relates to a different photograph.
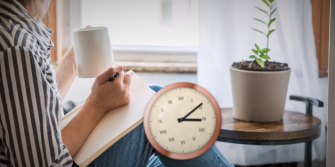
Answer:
{"hour": 3, "minute": 9}
